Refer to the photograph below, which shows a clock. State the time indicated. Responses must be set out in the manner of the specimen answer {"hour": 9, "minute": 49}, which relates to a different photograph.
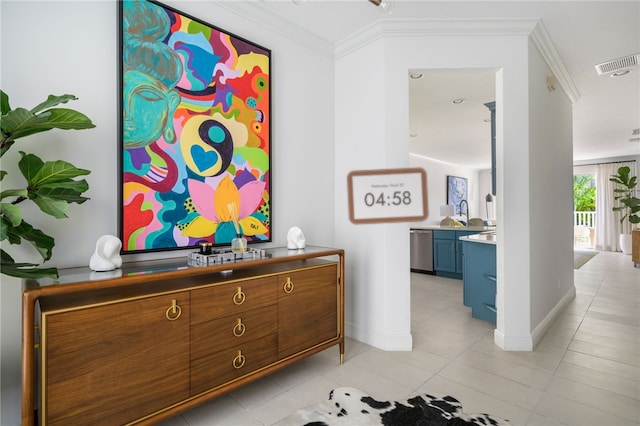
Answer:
{"hour": 4, "minute": 58}
